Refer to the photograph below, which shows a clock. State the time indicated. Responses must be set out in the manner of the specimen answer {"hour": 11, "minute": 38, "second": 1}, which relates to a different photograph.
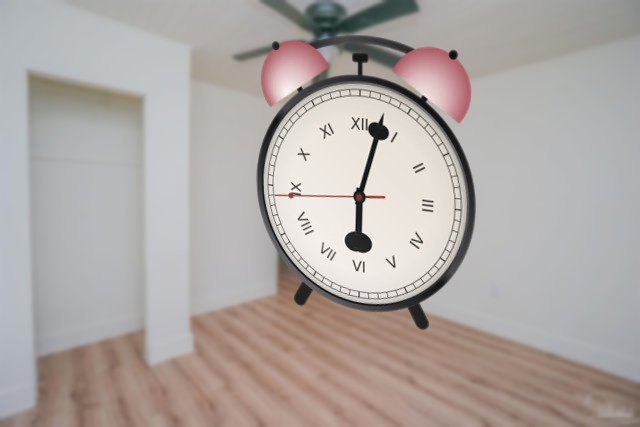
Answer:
{"hour": 6, "minute": 2, "second": 44}
